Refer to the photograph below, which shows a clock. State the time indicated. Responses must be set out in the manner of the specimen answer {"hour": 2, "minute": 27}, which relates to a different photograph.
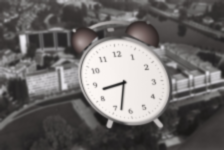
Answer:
{"hour": 8, "minute": 33}
